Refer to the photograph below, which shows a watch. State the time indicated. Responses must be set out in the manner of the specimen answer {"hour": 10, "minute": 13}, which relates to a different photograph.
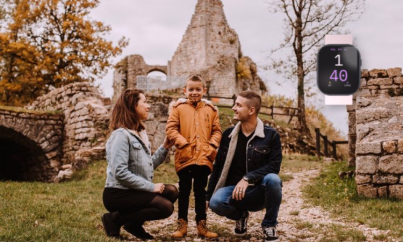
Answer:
{"hour": 1, "minute": 40}
